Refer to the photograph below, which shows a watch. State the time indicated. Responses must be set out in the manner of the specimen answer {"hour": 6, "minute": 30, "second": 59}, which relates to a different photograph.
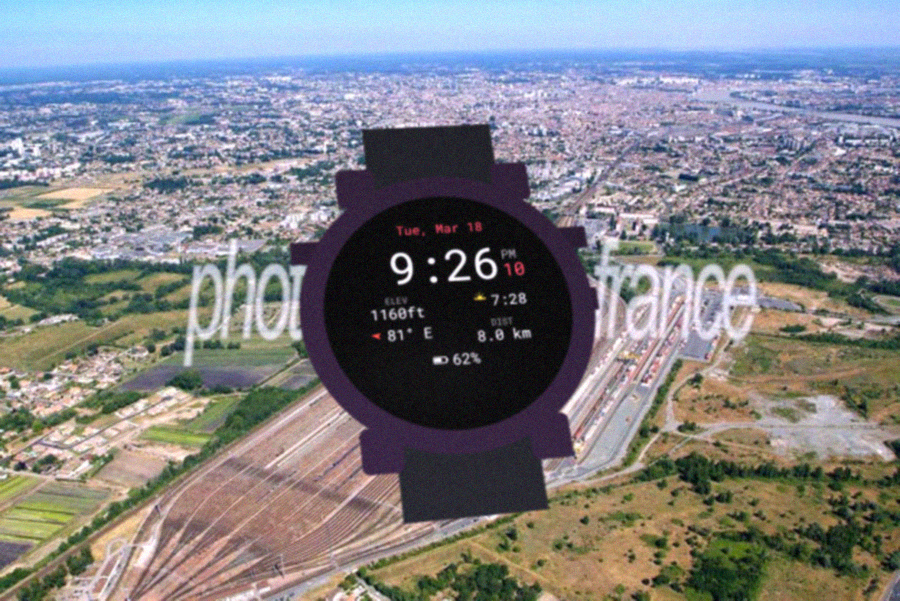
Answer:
{"hour": 9, "minute": 26, "second": 10}
